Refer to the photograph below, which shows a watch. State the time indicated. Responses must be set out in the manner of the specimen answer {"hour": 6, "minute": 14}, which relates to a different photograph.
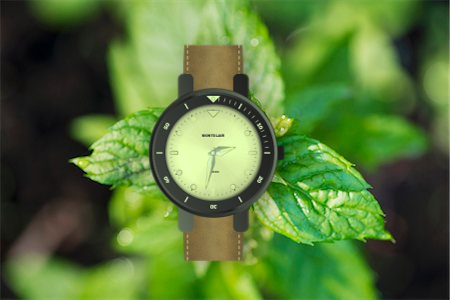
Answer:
{"hour": 2, "minute": 32}
